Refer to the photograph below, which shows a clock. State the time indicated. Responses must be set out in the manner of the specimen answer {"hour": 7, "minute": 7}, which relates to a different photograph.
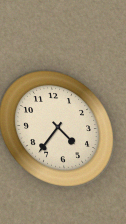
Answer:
{"hour": 4, "minute": 37}
